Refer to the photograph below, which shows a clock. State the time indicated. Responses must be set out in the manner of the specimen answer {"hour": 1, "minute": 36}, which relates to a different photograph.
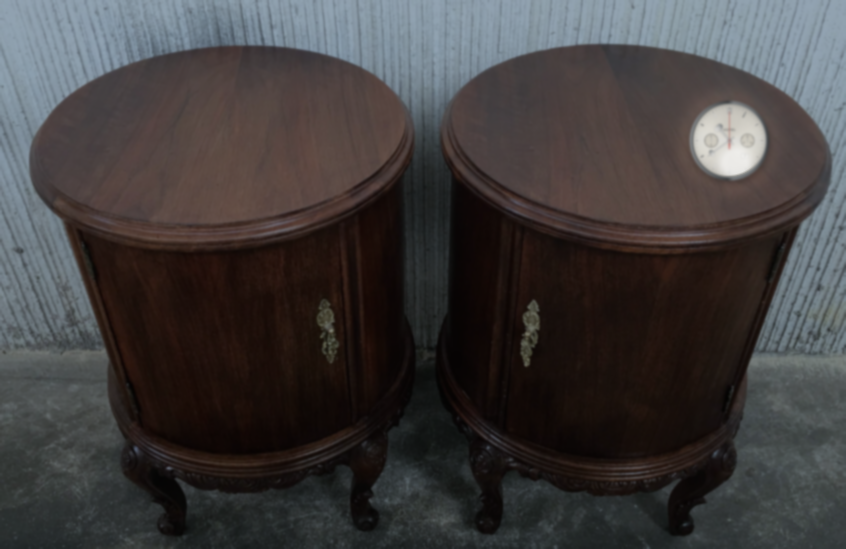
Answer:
{"hour": 10, "minute": 39}
